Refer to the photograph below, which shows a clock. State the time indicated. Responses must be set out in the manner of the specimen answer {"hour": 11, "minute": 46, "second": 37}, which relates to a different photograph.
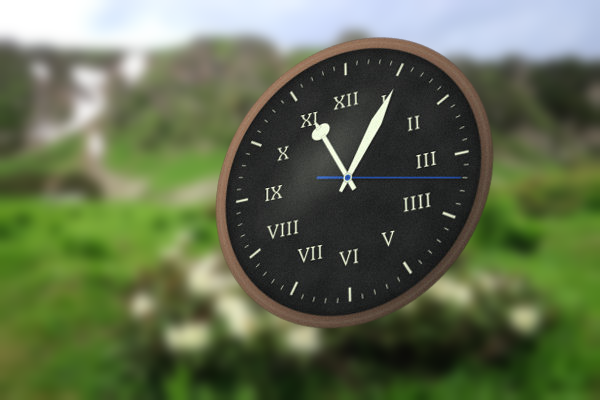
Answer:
{"hour": 11, "minute": 5, "second": 17}
